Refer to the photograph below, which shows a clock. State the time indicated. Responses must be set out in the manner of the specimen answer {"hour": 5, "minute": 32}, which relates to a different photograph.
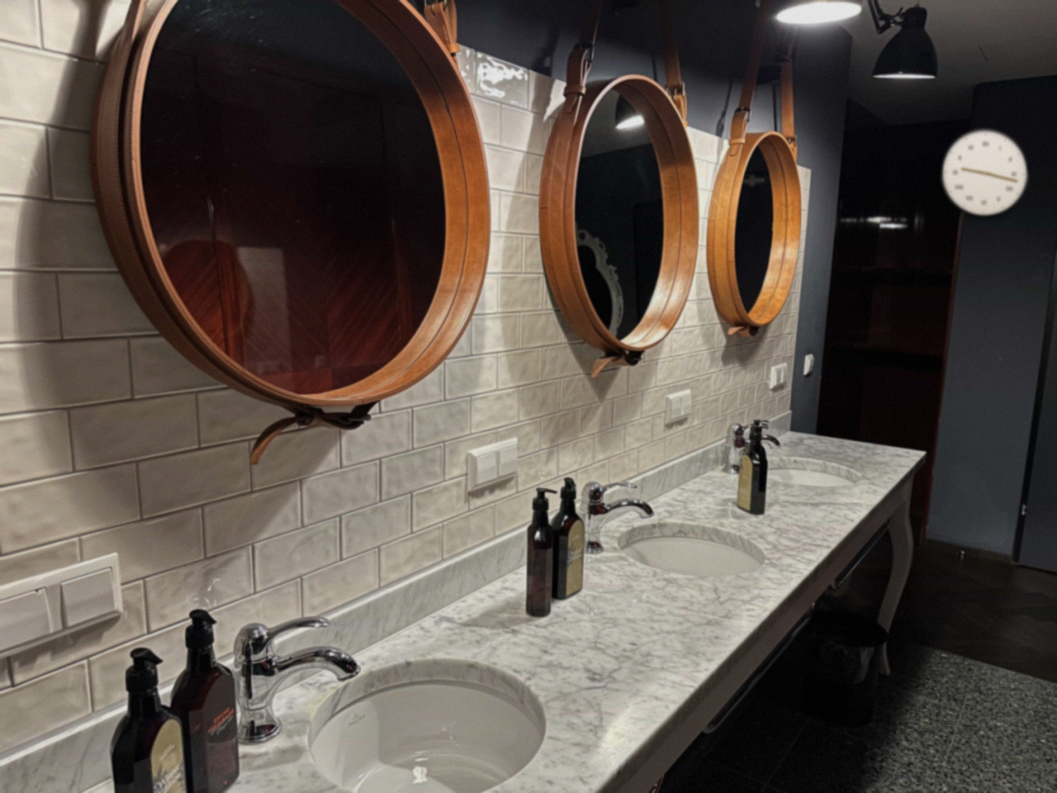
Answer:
{"hour": 9, "minute": 17}
